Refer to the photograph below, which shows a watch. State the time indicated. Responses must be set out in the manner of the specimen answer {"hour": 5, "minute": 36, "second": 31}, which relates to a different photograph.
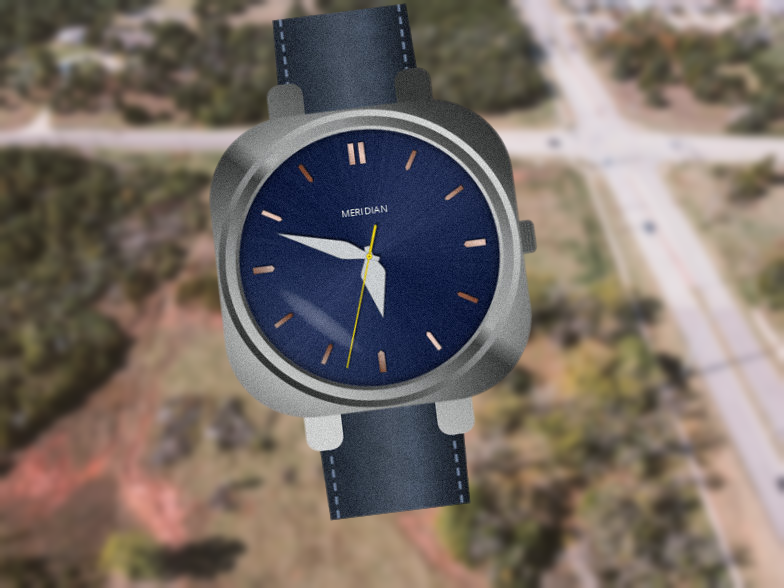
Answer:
{"hour": 5, "minute": 48, "second": 33}
